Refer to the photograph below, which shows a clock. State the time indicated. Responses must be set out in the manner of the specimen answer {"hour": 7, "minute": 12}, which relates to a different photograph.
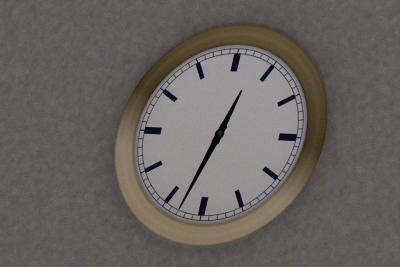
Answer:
{"hour": 12, "minute": 33}
